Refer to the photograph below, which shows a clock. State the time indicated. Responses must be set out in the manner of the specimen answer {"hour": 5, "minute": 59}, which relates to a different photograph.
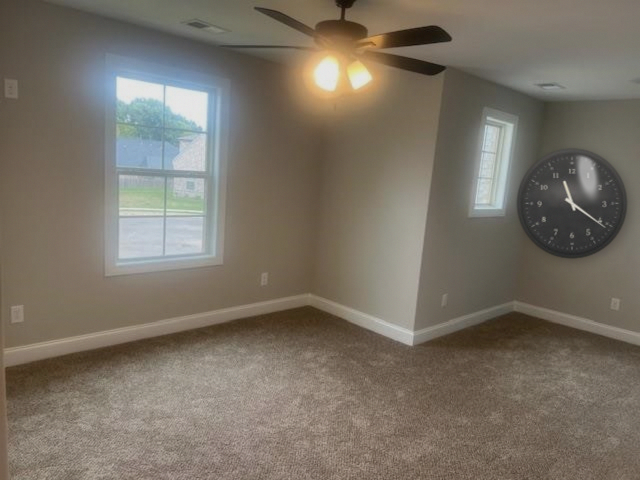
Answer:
{"hour": 11, "minute": 21}
